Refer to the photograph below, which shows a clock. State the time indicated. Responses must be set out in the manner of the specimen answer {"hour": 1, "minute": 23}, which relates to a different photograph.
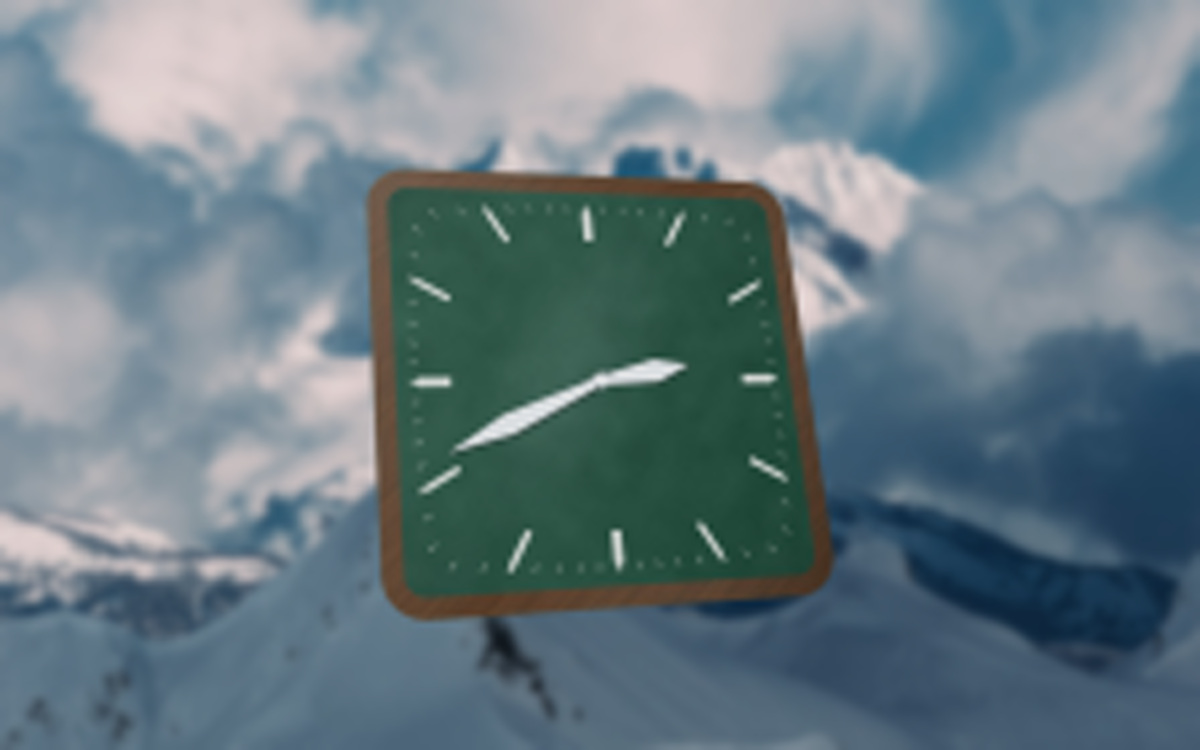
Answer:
{"hour": 2, "minute": 41}
